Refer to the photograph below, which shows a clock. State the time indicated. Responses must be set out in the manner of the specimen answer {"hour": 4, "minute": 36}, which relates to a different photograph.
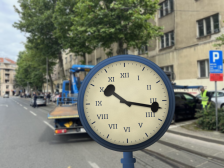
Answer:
{"hour": 10, "minute": 17}
